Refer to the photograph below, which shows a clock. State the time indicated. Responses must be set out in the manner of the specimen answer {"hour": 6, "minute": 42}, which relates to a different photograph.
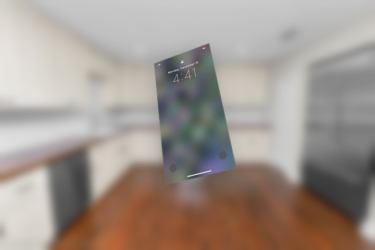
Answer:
{"hour": 4, "minute": 41}
